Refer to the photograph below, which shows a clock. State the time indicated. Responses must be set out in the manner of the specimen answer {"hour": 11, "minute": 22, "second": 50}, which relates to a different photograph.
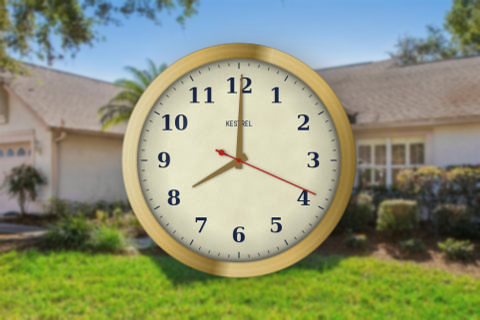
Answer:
{"hour": 8, "minute": 0, "second": 19}
